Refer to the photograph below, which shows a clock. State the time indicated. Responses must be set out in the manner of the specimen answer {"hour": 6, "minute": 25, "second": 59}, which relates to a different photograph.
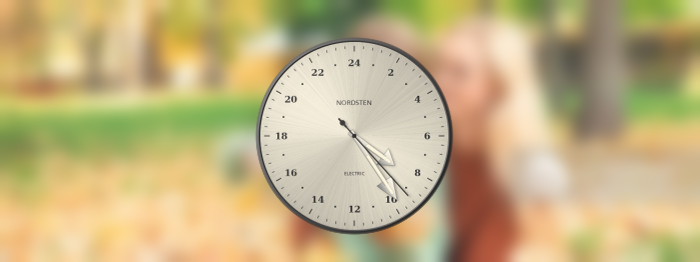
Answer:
{"hour": 8, "minute": 24, "second": 23}
